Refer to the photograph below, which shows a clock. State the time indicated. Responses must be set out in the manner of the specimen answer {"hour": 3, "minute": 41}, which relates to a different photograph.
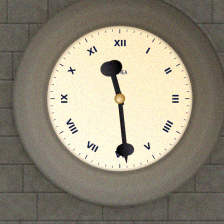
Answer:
{"hour": 11, "minute": 29}
